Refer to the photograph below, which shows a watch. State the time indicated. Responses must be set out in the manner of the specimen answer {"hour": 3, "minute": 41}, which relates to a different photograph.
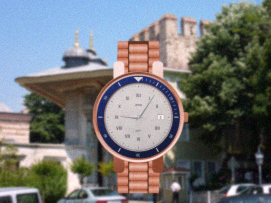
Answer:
{"hour": 9, "minute": 6}
